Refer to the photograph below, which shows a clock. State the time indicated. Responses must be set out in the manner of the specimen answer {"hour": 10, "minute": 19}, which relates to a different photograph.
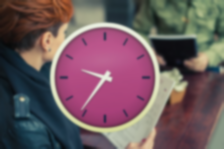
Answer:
{"hour": 9, "minute": 36}
